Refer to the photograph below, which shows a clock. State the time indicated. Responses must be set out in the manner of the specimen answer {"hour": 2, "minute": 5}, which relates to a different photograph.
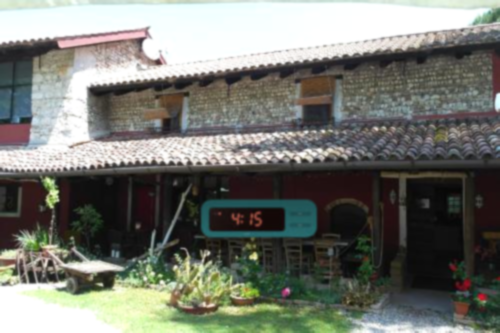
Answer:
{"hour": 4, "minute": 15}
